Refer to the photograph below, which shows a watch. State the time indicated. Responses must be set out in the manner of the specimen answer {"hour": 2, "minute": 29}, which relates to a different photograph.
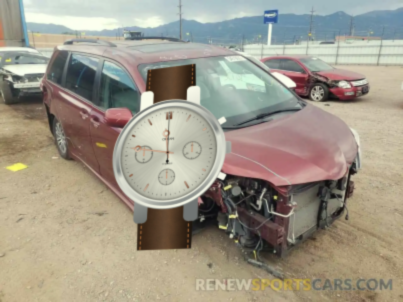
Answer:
{"hour": 11, "minute": 47}
